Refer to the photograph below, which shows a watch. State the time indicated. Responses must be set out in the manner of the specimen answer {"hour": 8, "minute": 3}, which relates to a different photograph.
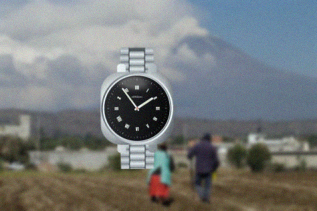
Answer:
{"hour": 1, "minute": 54}
